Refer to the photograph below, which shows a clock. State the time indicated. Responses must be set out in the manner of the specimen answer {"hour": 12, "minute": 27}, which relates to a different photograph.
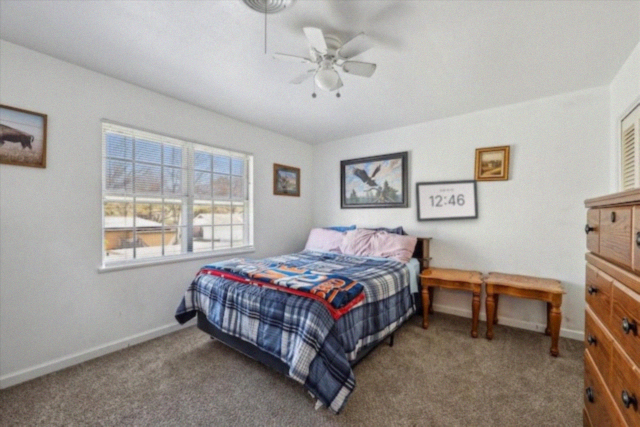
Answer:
{"hour": 12, "minute": 46}
